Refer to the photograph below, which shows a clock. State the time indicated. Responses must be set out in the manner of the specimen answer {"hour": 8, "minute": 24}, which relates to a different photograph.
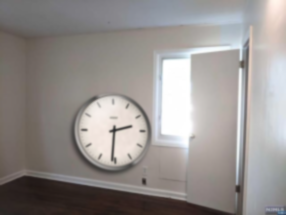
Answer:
{"hour": 2, "minute": 31}
